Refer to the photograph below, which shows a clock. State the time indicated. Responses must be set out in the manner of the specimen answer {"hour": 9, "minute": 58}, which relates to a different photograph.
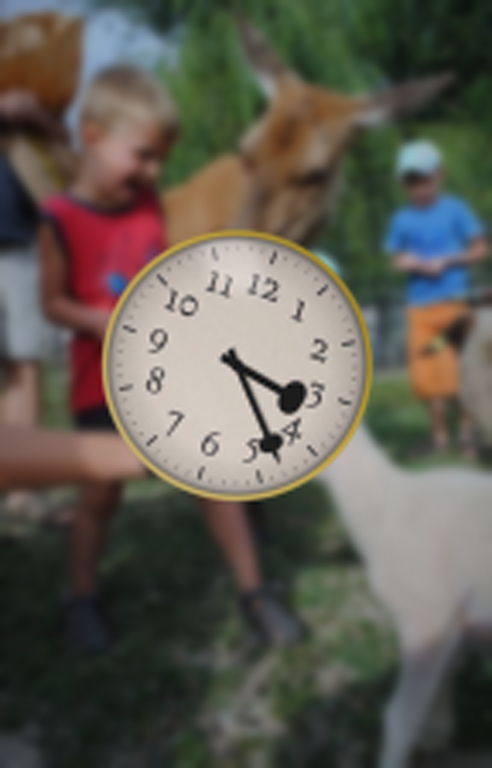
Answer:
{"hour": 3, "minute": 23}
